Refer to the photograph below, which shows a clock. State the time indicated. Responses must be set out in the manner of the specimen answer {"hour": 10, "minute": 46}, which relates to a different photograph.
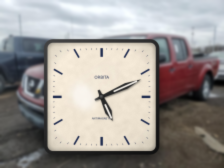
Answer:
{"hour": 5, "minute": 11}
